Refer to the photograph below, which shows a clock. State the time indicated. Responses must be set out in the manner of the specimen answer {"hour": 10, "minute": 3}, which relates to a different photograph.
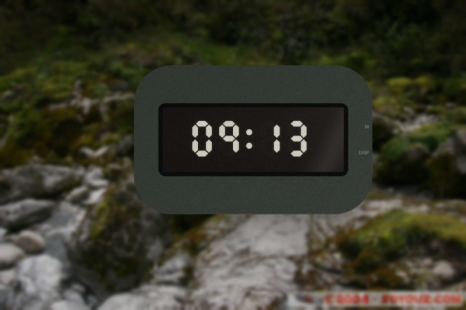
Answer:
{"hour": 9, "minute": 13}
